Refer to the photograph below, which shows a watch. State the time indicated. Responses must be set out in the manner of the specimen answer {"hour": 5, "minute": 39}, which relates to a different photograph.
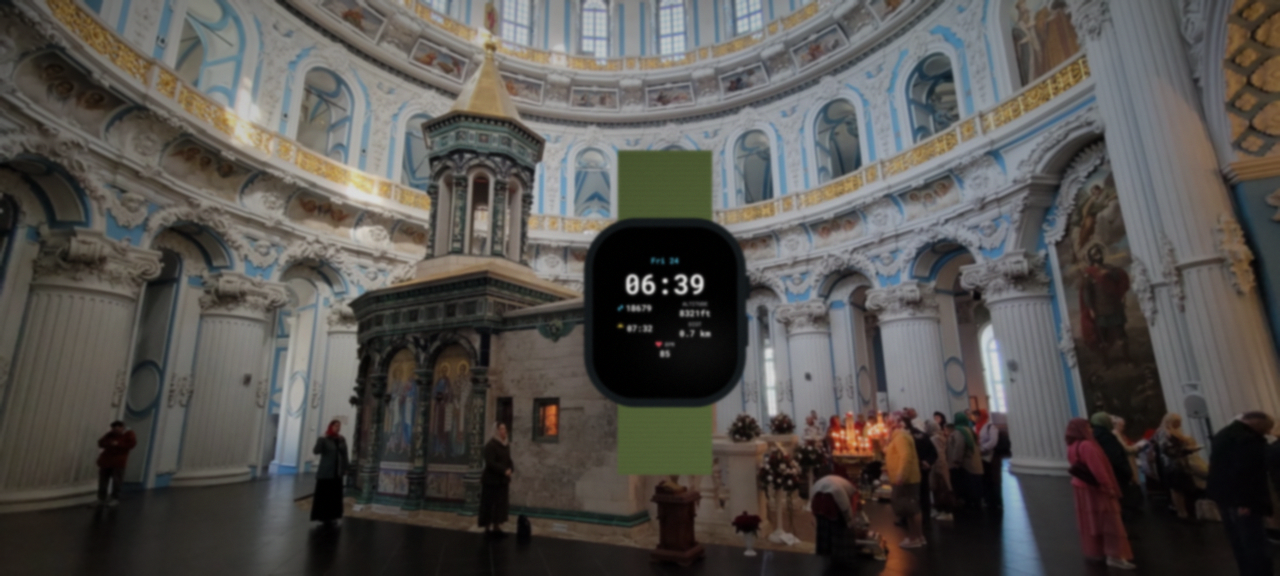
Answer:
{"hour": 6, "minute": 39}
